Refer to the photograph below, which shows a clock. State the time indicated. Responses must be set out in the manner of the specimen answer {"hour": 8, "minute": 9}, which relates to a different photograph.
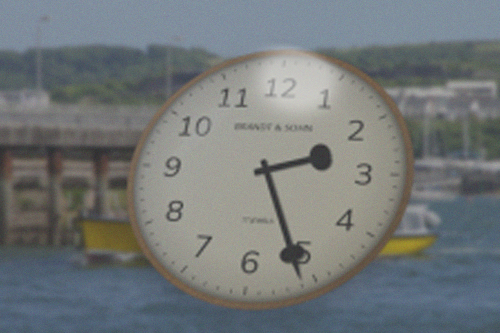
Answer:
{"hour": 2, "minute": 26}
